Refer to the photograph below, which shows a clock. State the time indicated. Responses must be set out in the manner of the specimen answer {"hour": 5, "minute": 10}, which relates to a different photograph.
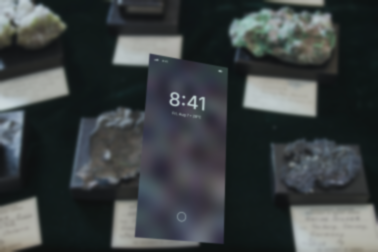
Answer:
{"hour": 8, "minute": 41}
